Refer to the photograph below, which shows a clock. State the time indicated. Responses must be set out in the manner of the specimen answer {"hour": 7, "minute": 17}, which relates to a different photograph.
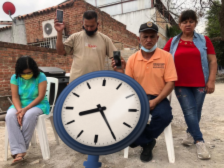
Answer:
{"hour": 8, "minute": 25}
